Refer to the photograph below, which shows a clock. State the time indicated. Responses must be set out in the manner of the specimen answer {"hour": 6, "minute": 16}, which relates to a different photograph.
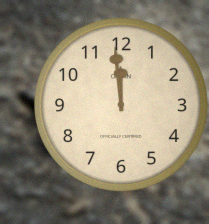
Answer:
{"hour": 11, "minute": 59}
